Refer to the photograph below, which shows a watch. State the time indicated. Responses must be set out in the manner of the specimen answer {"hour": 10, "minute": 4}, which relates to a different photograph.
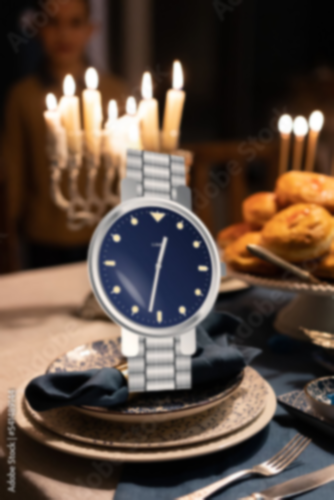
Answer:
{"hour": 12, "minute": 32}
